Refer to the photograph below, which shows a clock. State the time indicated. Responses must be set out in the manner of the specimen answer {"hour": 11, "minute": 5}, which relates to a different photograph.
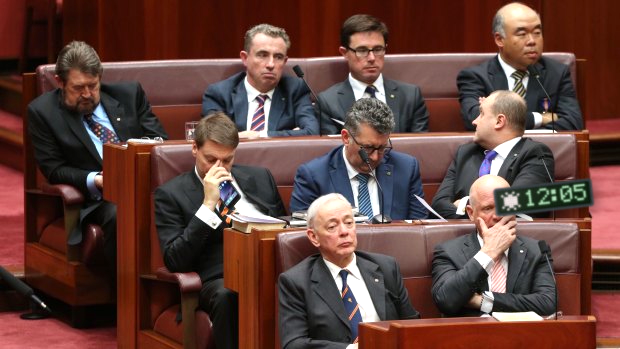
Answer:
{"hour": 12, "minute": 5}
